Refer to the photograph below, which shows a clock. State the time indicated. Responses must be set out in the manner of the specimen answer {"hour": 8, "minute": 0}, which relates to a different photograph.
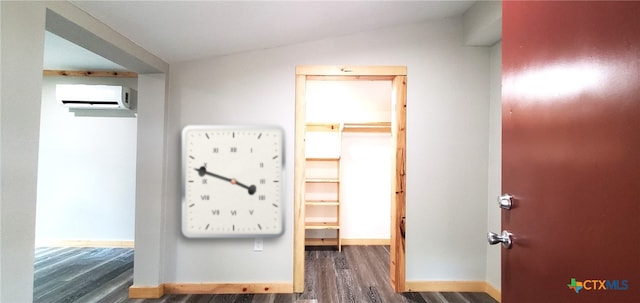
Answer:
{"hour": 3, "minute": 48}
